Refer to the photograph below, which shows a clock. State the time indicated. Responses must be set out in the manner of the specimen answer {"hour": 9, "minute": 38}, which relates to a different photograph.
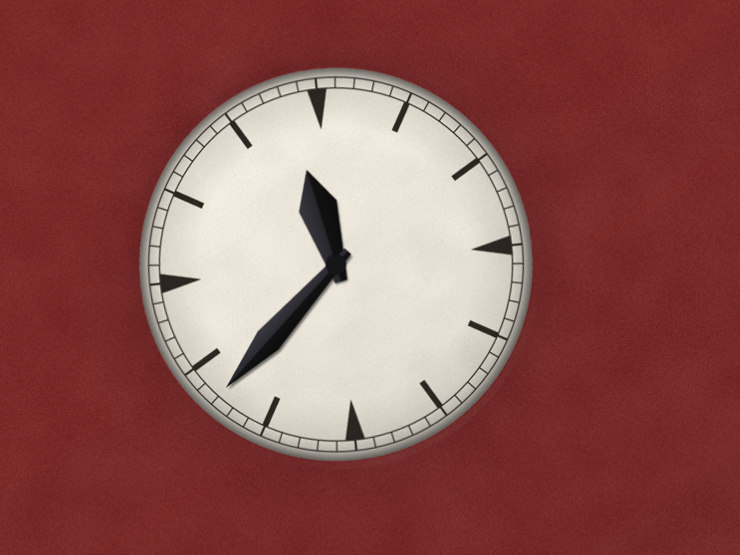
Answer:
{"hour": 11, "minute": 38}
